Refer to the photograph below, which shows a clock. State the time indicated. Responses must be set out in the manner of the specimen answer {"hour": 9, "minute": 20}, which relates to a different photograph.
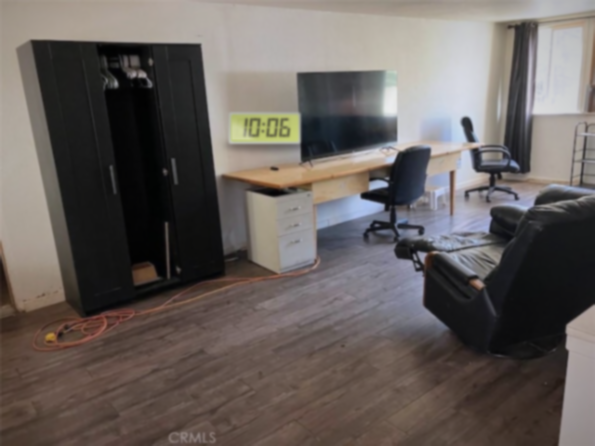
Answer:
{"hour": 10, "minute": 6}
